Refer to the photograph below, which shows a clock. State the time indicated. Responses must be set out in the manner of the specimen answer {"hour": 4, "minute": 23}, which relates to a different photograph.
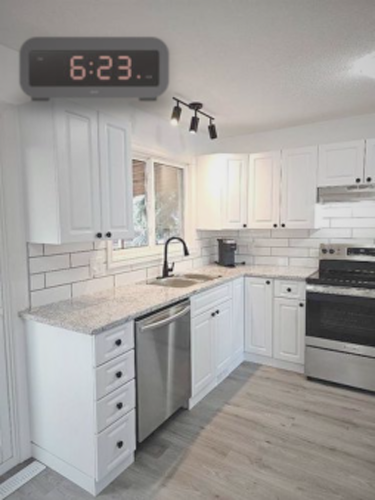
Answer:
{"hour": 6, "minute": 23}
